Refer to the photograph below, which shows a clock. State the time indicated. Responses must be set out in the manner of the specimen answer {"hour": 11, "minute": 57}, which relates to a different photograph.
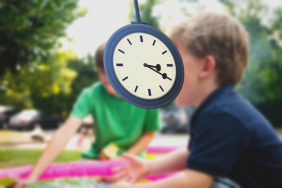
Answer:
{"hour": 3, "minute": 20}
